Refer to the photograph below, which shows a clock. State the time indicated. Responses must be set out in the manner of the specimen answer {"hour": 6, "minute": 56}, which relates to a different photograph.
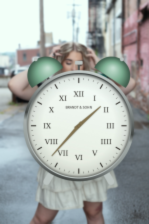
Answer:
{"hour": 1, "minute": 37}
